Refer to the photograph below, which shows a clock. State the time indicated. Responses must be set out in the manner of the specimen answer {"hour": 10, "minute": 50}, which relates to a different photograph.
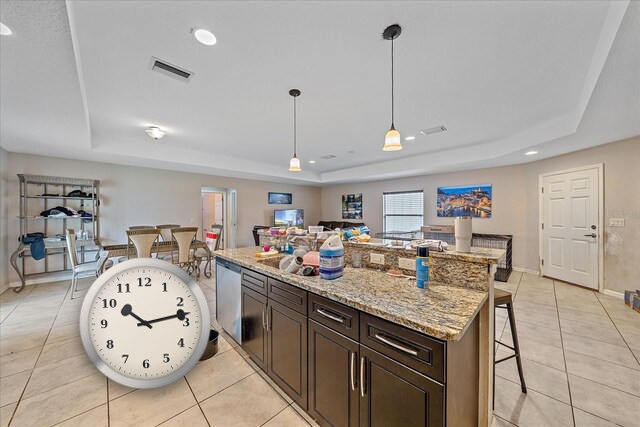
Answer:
{"hour": 10, "minute": 13}
